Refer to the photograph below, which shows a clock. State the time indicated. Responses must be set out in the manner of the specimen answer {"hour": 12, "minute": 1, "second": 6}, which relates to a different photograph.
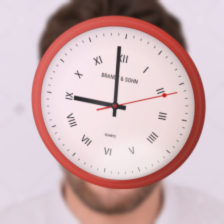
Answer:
{"hour": 8, "minute": 59, "second": 11}
